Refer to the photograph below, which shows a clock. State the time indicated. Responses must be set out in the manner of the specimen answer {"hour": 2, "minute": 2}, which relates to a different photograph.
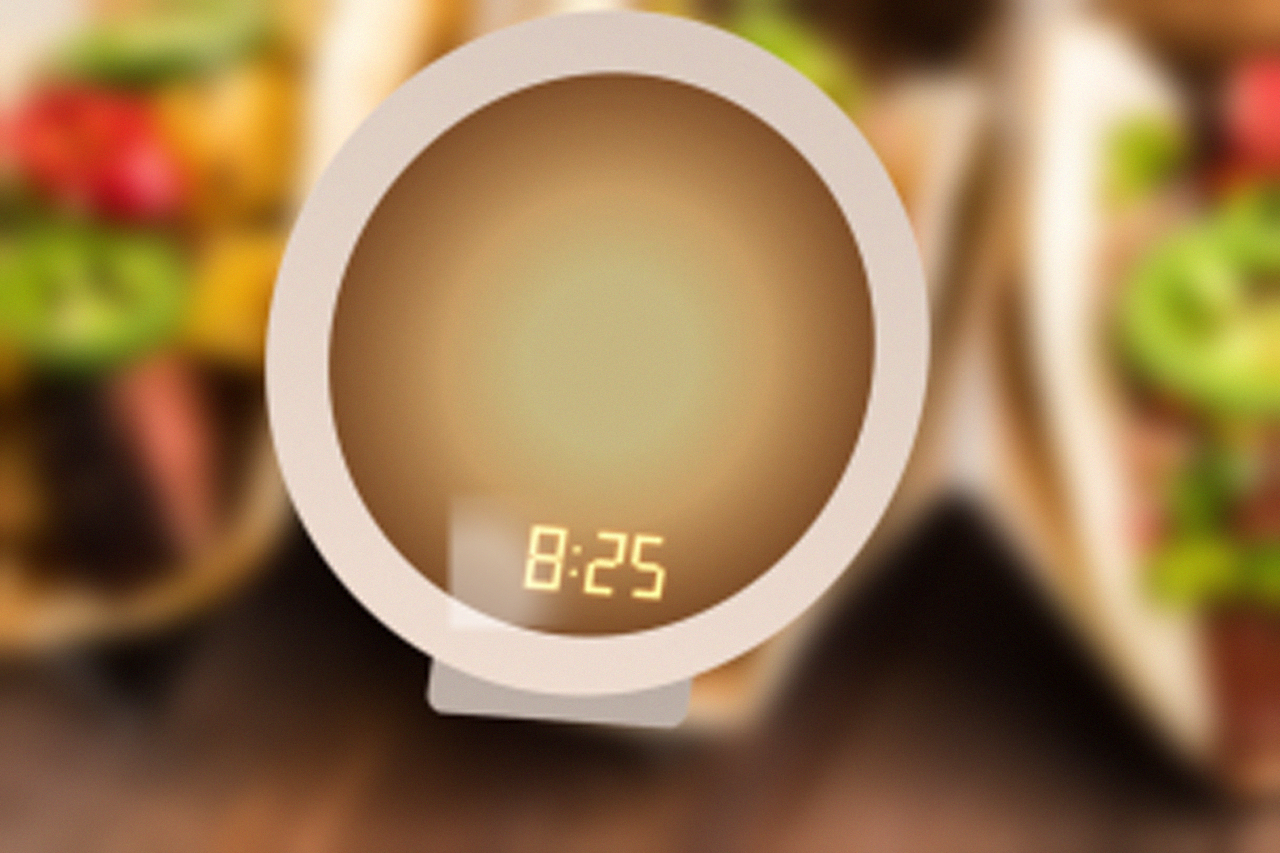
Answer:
{"hour": 8, "minute": 25}
